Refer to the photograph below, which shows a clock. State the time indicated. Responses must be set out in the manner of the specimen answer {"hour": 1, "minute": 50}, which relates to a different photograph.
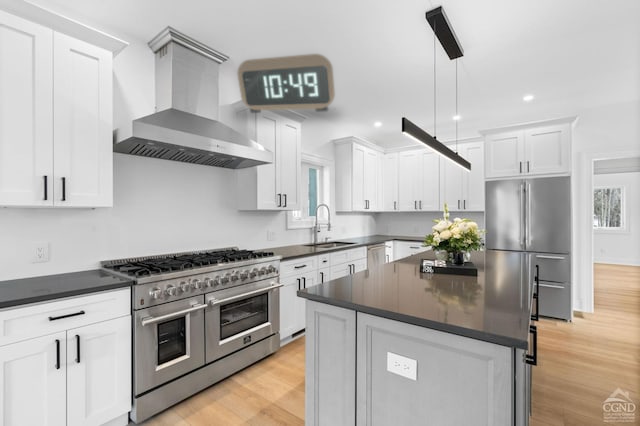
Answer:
{"hour": 10, "minute": 49}
